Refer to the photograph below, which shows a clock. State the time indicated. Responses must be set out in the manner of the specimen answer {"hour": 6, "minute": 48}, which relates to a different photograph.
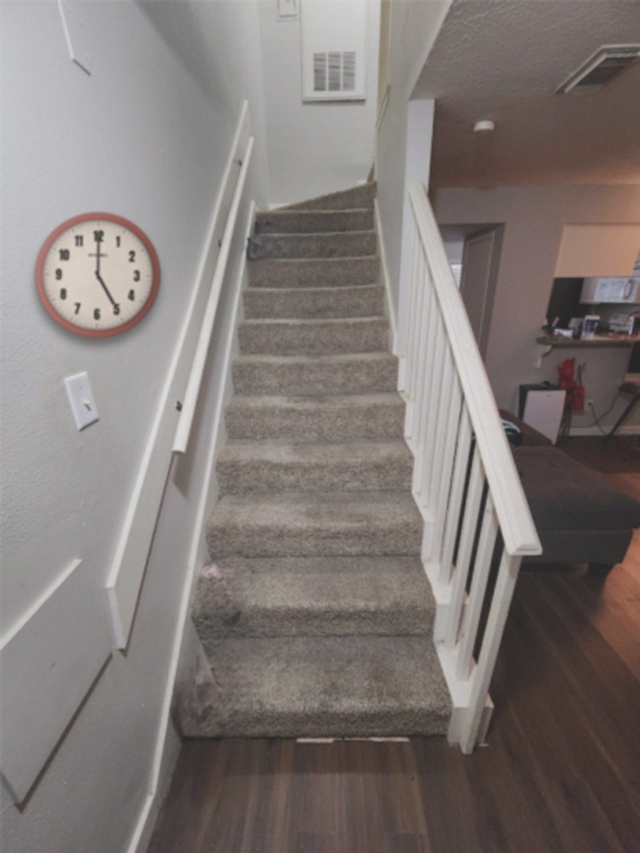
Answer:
{"hour": 5, "minute": 0}
